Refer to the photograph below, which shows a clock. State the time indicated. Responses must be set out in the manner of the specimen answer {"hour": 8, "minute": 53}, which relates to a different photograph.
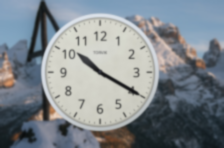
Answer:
{"hour": 10, "minute": 20}
